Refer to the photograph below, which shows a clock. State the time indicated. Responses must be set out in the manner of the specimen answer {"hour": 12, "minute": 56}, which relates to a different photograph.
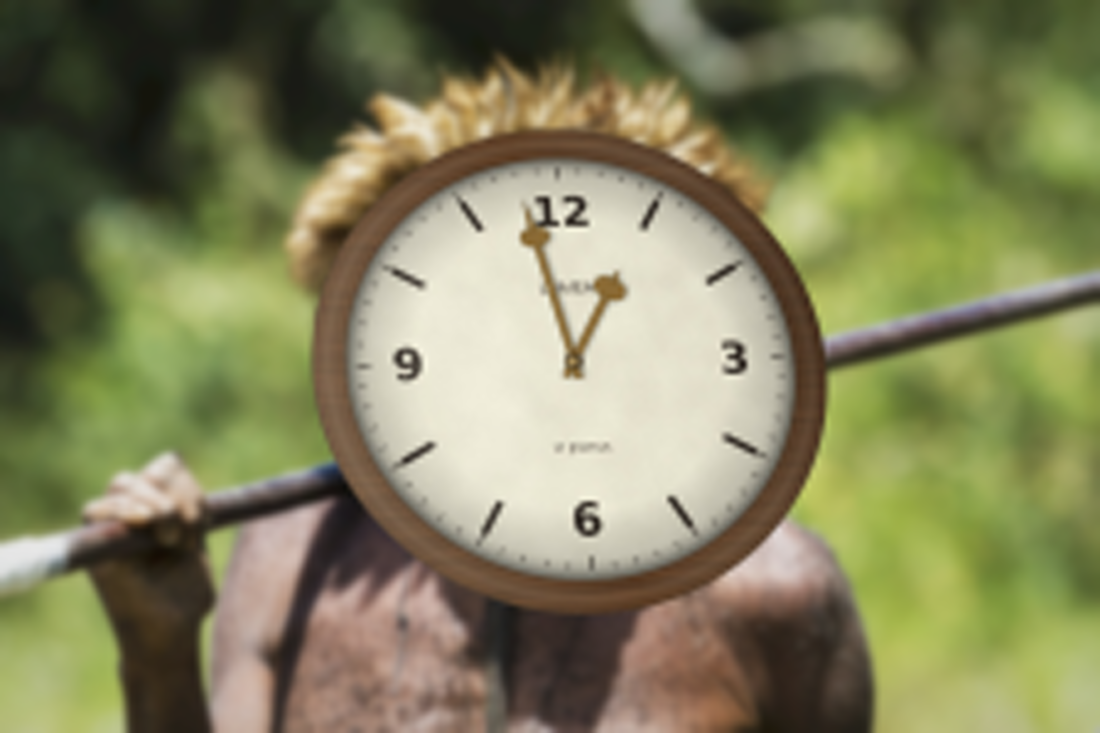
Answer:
{"hour": 12, "minute": 58}
